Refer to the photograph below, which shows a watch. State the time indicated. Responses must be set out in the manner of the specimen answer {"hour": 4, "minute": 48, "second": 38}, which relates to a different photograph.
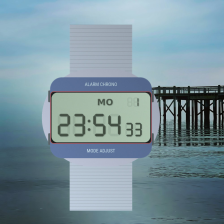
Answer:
{"hour": 23, "minute": 54, "second": 33}
